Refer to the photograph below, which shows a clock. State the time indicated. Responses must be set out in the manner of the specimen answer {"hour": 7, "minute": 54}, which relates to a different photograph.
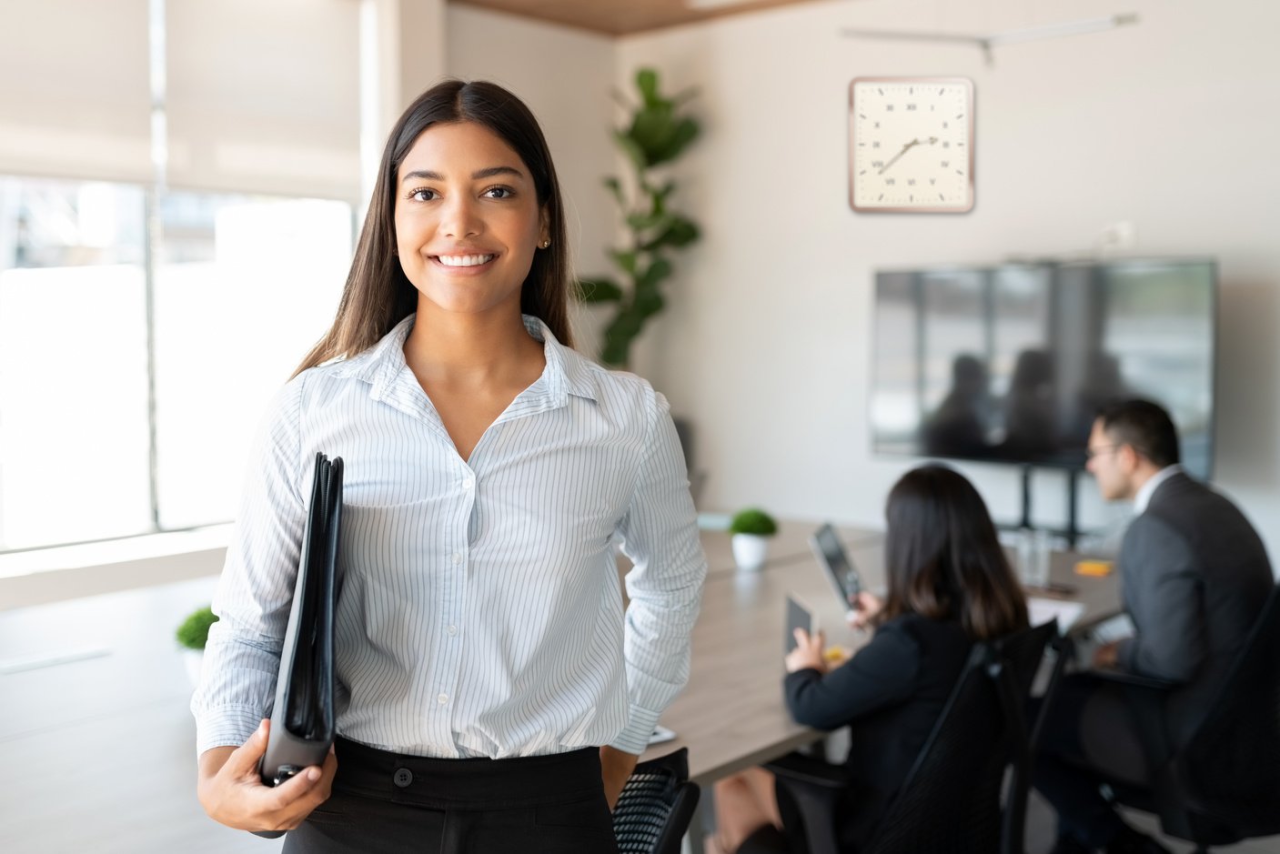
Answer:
{"hour": 2, "minute": 38}
